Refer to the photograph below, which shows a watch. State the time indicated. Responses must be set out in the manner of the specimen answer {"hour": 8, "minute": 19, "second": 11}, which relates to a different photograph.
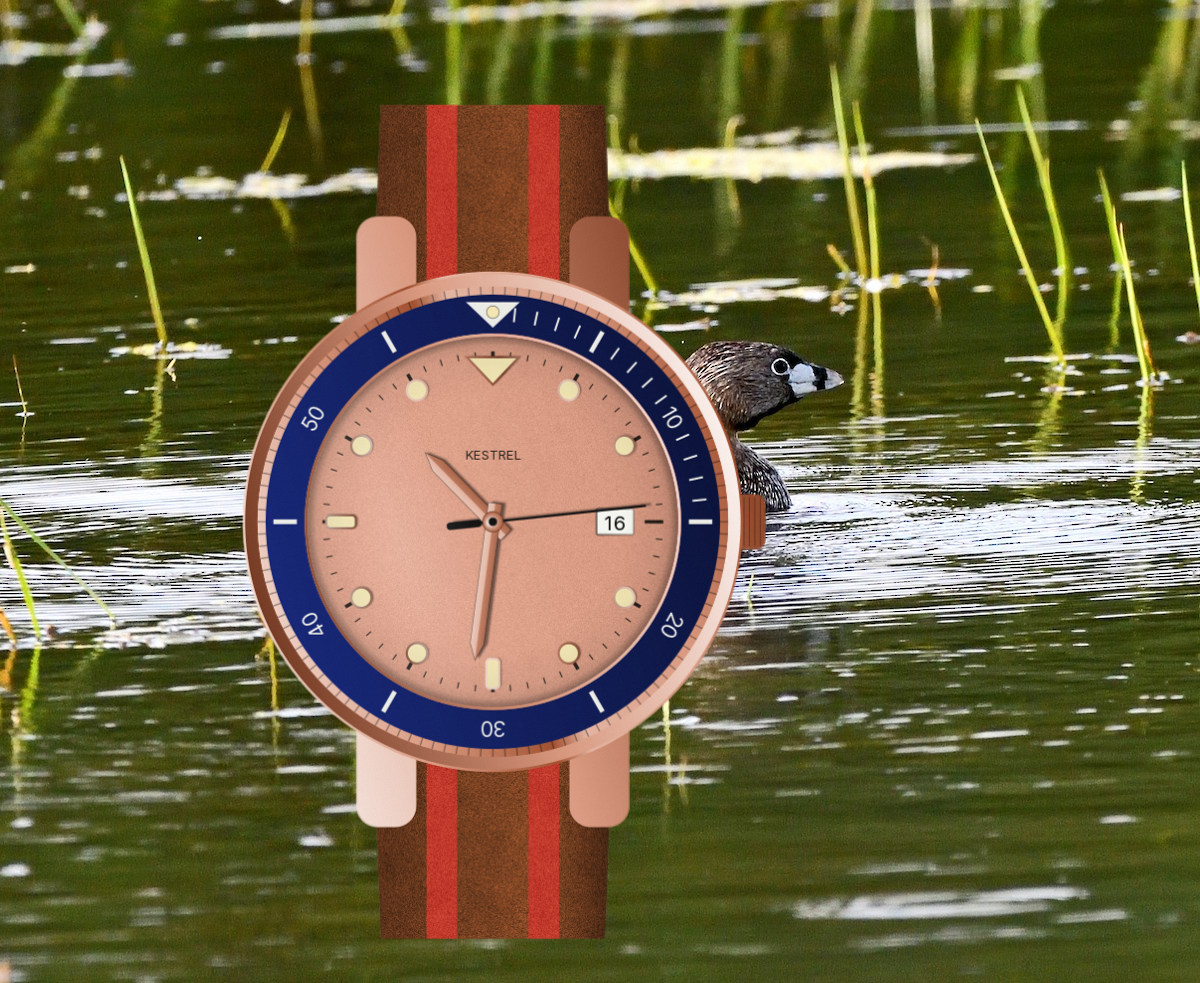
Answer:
{"hour": 10, "minute": 31, "second": 14}
